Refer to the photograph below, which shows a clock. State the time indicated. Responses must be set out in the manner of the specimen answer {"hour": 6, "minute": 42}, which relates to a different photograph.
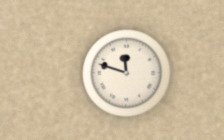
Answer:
{"hour": 11, "minute": 48}
